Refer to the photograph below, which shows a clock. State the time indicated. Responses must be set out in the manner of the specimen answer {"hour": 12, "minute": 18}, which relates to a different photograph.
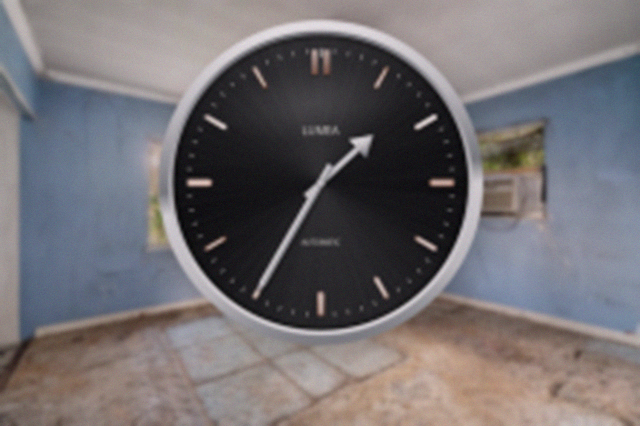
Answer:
{"hour": 1, "minute": 35}
